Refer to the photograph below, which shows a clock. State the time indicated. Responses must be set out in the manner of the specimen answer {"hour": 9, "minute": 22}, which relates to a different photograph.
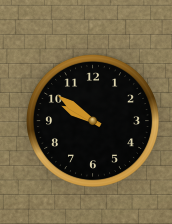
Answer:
{"hour": 9, "minute": 51}
